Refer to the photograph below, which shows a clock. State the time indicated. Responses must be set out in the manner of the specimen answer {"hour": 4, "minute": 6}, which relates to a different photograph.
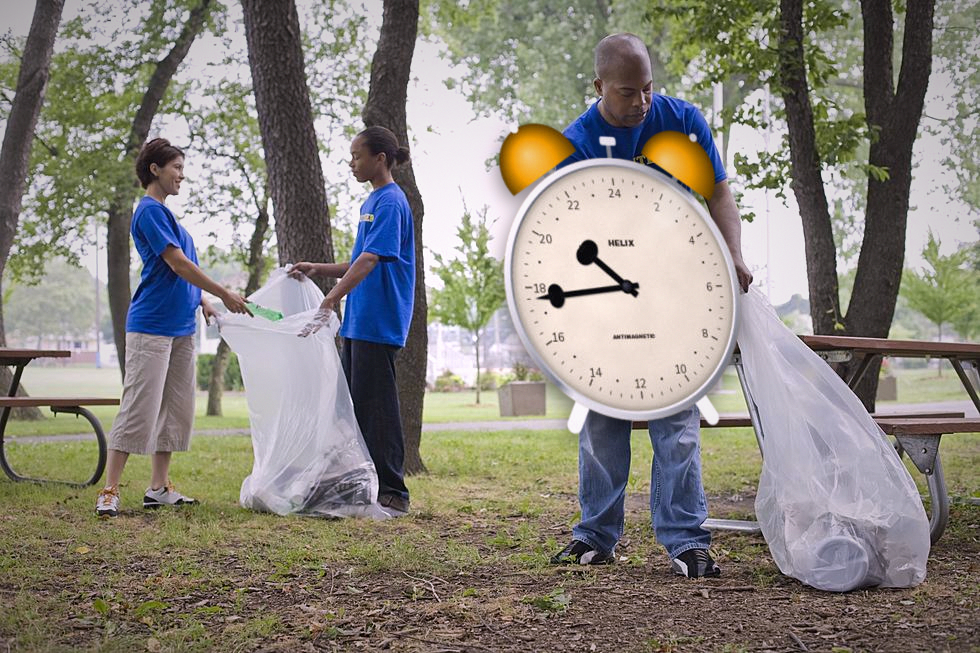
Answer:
{"hour": 20, "minute": 44}
